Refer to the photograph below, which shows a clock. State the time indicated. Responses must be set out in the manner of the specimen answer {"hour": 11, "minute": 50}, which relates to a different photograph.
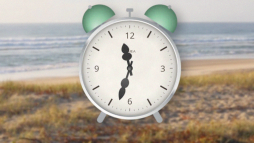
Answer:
{"hour": 11, "minute": 33}
